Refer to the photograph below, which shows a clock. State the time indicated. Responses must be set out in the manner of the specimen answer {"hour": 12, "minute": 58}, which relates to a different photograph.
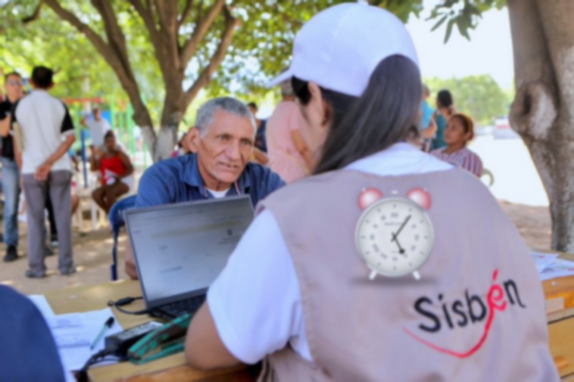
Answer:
{"hour": 5, "minute": 6}
